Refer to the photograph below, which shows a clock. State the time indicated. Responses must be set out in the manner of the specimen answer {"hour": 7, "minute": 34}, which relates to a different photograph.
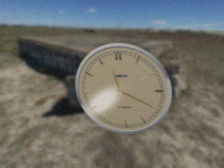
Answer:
{"hour": 11, "minute": 20}
